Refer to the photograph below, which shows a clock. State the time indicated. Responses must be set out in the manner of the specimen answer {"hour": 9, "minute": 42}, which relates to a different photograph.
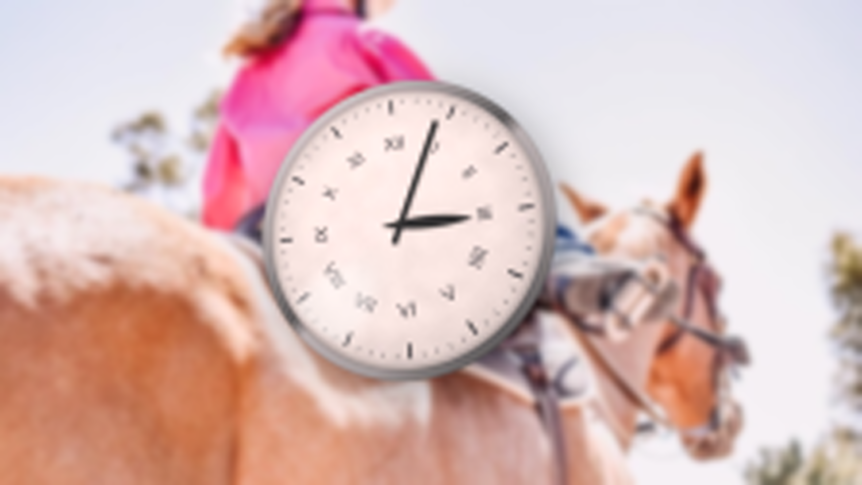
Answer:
{"hour": 3, "minute": 4}
